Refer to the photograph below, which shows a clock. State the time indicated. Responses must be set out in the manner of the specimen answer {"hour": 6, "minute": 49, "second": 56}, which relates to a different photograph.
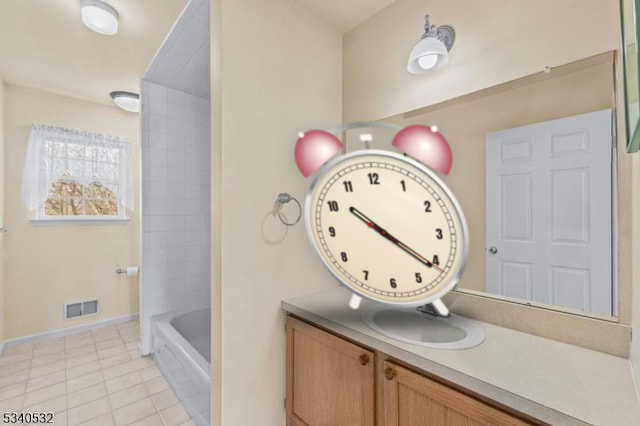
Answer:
{"hour": 10, "minute": 21, "second": 21}
